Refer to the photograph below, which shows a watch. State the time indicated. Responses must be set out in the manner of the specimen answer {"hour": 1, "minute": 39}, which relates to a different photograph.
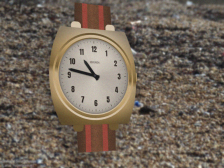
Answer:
{"hour": 10, "minute": 47}
